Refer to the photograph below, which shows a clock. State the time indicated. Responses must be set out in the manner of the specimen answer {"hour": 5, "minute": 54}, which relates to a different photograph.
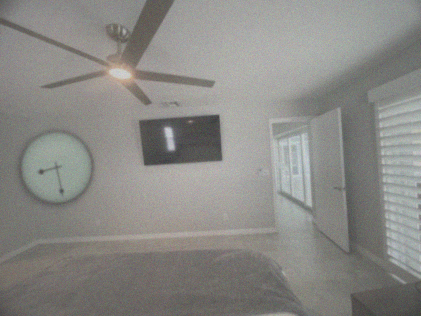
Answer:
{"hour": 8, "minute": 28}
